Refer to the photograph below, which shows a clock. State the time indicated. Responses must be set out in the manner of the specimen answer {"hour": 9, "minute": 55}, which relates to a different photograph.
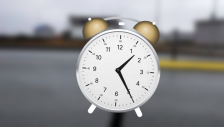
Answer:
{"hour": 1, "minute": 25}
